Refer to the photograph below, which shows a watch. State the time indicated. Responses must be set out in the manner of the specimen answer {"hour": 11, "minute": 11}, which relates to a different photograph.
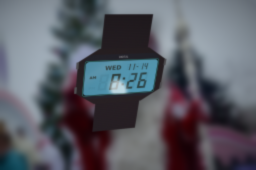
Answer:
{"hour": 8, "minute": 26}
